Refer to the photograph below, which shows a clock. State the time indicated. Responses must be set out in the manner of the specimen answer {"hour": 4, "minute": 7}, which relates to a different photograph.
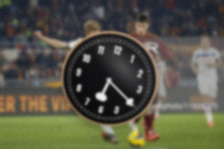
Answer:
{"hour": 6, "minute": 20}
